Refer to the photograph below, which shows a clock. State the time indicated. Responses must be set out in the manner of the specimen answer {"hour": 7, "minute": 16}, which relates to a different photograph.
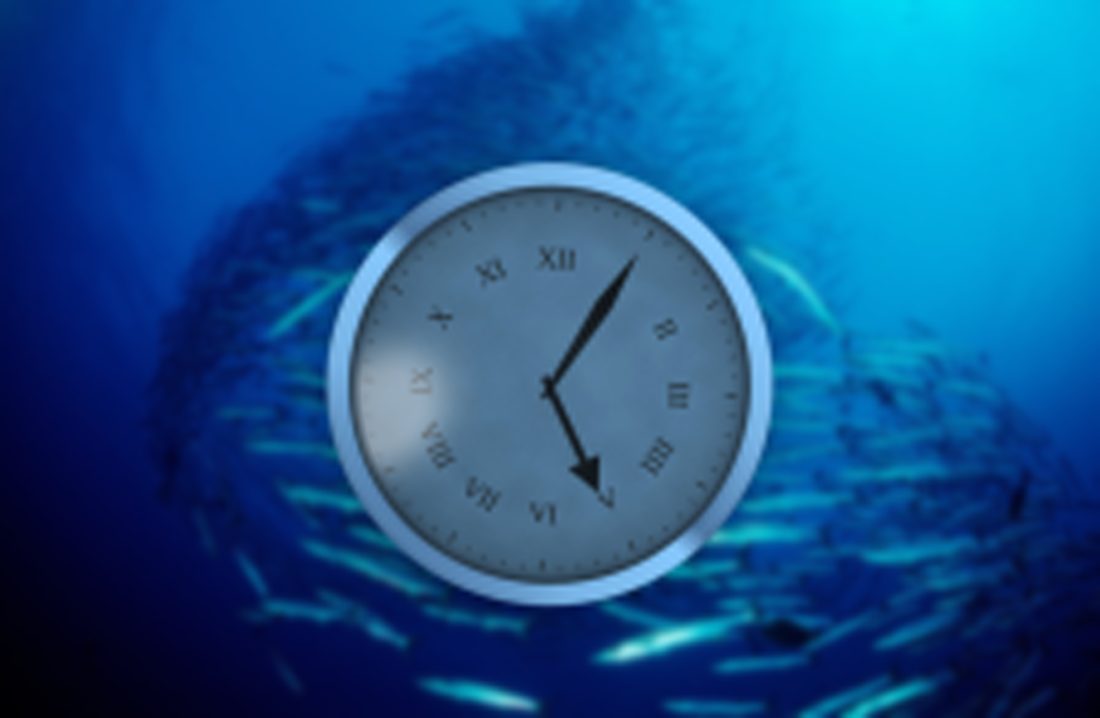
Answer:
{"hour": 5, "minute": 5}
